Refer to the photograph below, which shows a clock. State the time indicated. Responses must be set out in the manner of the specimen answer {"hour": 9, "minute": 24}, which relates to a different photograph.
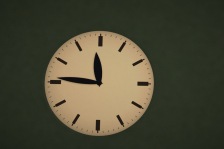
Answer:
{"hour": 11, "minute": 46}
